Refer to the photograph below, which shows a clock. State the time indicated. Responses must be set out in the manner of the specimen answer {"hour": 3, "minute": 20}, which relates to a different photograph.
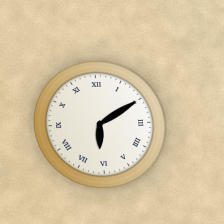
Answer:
{"hour": 6, "minute": 10}
